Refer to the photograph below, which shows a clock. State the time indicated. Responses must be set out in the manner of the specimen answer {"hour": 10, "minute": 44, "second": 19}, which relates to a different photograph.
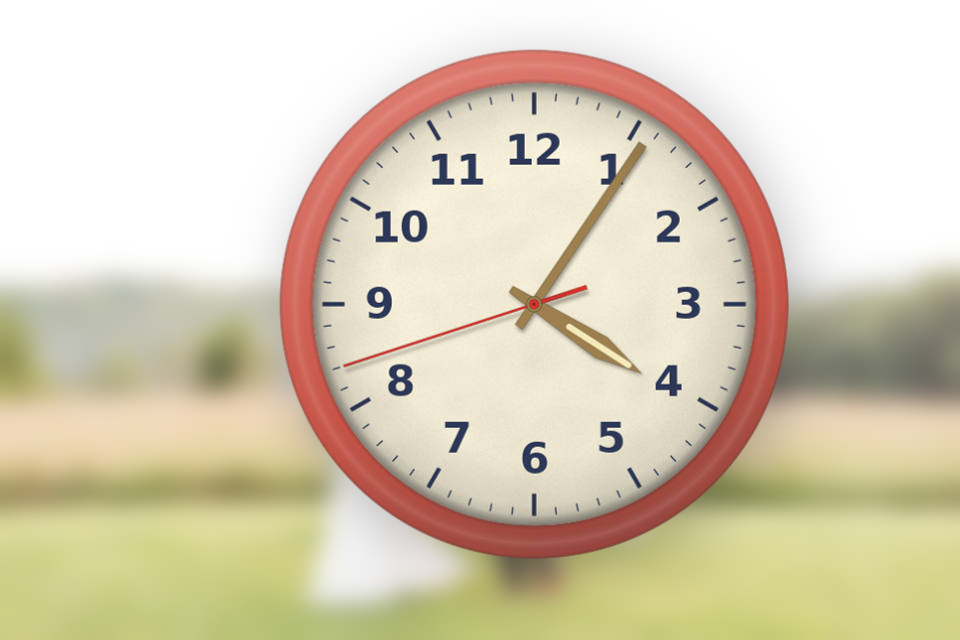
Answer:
{"hour": 4, "minute": 5, "second": 42}
